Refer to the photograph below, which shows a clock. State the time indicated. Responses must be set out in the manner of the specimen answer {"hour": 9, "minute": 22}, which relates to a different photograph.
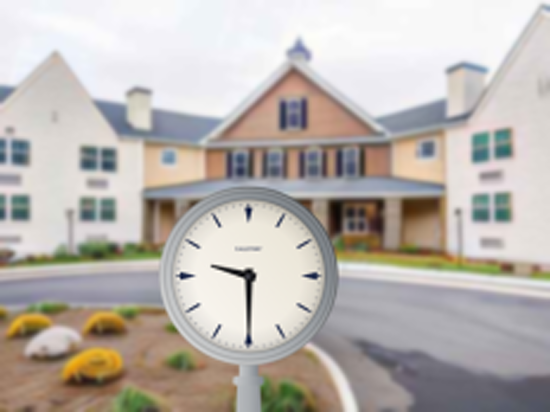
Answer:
{"hour": 9, "minute": 30}
